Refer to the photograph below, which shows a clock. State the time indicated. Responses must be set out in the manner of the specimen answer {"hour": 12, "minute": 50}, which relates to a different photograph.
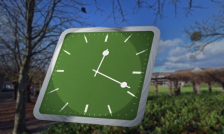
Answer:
{"hour": 12, "minute": 19}
